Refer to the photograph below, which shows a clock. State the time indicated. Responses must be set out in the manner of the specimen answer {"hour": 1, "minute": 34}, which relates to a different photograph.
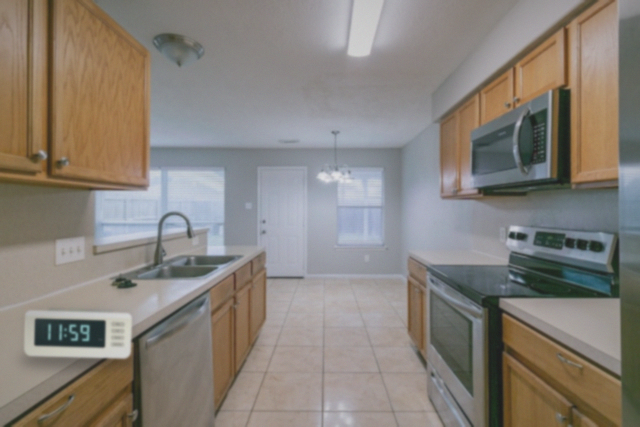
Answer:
{"hour": 11, "minute": 59}
